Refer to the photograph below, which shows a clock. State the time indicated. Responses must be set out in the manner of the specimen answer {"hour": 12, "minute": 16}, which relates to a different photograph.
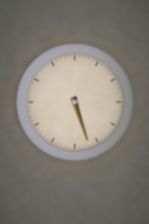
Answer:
{"hour": 5, "minute": 27}
